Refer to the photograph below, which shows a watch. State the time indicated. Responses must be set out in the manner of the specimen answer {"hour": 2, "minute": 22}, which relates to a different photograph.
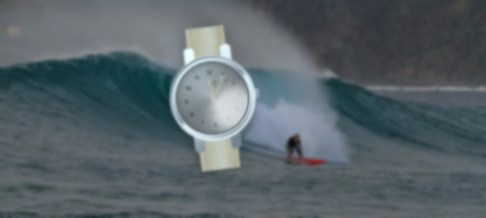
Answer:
{"hour": 12, "minute": 6}
